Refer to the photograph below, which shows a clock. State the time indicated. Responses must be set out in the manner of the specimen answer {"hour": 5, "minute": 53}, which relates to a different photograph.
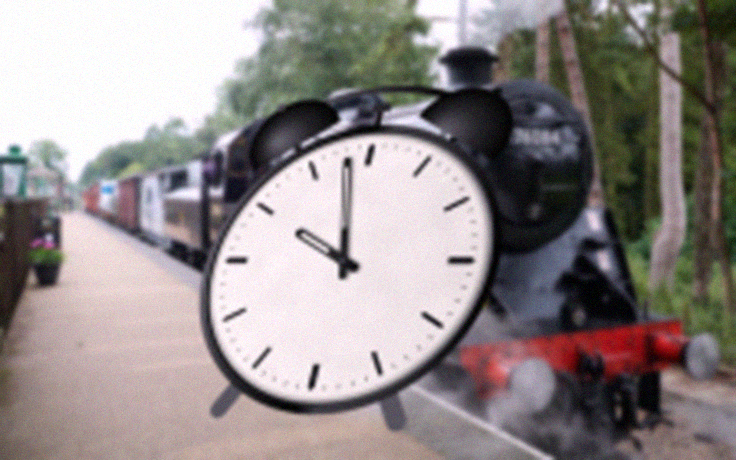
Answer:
{"hour": 9, "minute": 58}
